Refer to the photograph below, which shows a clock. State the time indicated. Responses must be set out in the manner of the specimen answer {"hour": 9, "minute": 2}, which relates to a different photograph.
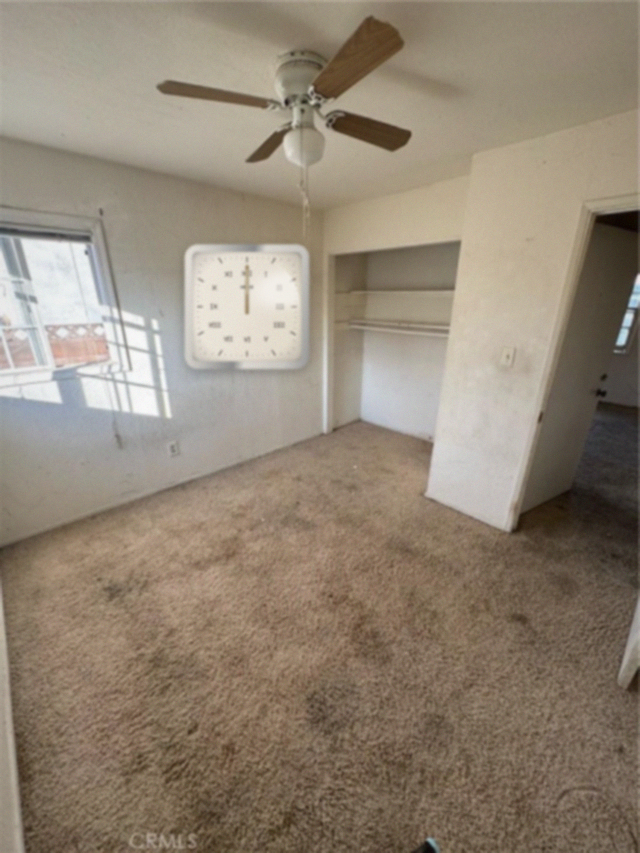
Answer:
{"hour": 12, "minute": 0}
